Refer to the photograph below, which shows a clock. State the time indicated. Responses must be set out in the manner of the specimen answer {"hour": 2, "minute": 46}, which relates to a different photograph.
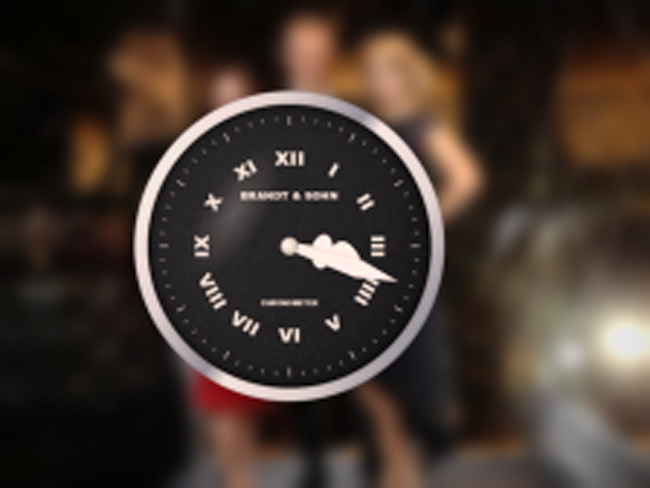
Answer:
{"hour": 3, "minute": 18}
